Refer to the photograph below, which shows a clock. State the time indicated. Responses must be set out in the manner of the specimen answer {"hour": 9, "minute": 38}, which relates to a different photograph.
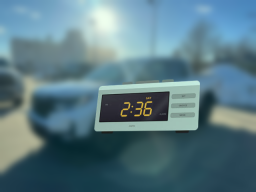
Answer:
{"hour": 2, "minute": 36}
